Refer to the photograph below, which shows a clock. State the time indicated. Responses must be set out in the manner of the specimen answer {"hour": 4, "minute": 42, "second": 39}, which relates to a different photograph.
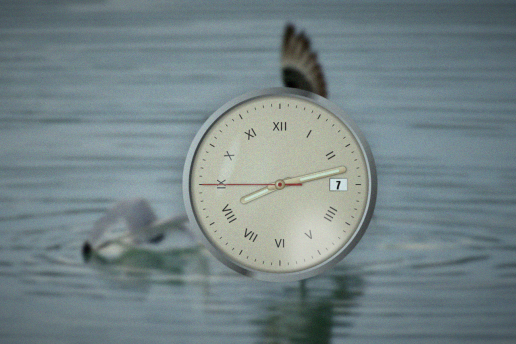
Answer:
{"hour": 8, "minute": 12, "second": 45}
